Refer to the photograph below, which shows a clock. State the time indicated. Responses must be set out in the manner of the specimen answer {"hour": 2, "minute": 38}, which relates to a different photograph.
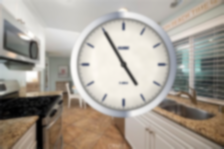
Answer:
{"hour": 4, "minute": 55}
